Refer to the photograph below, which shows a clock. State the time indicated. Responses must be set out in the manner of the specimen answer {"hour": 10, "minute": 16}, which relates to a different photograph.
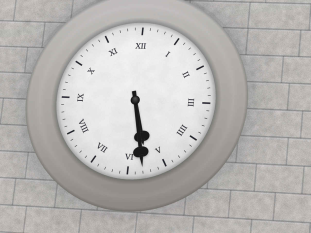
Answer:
{"hour": 5, "minute": 28}
